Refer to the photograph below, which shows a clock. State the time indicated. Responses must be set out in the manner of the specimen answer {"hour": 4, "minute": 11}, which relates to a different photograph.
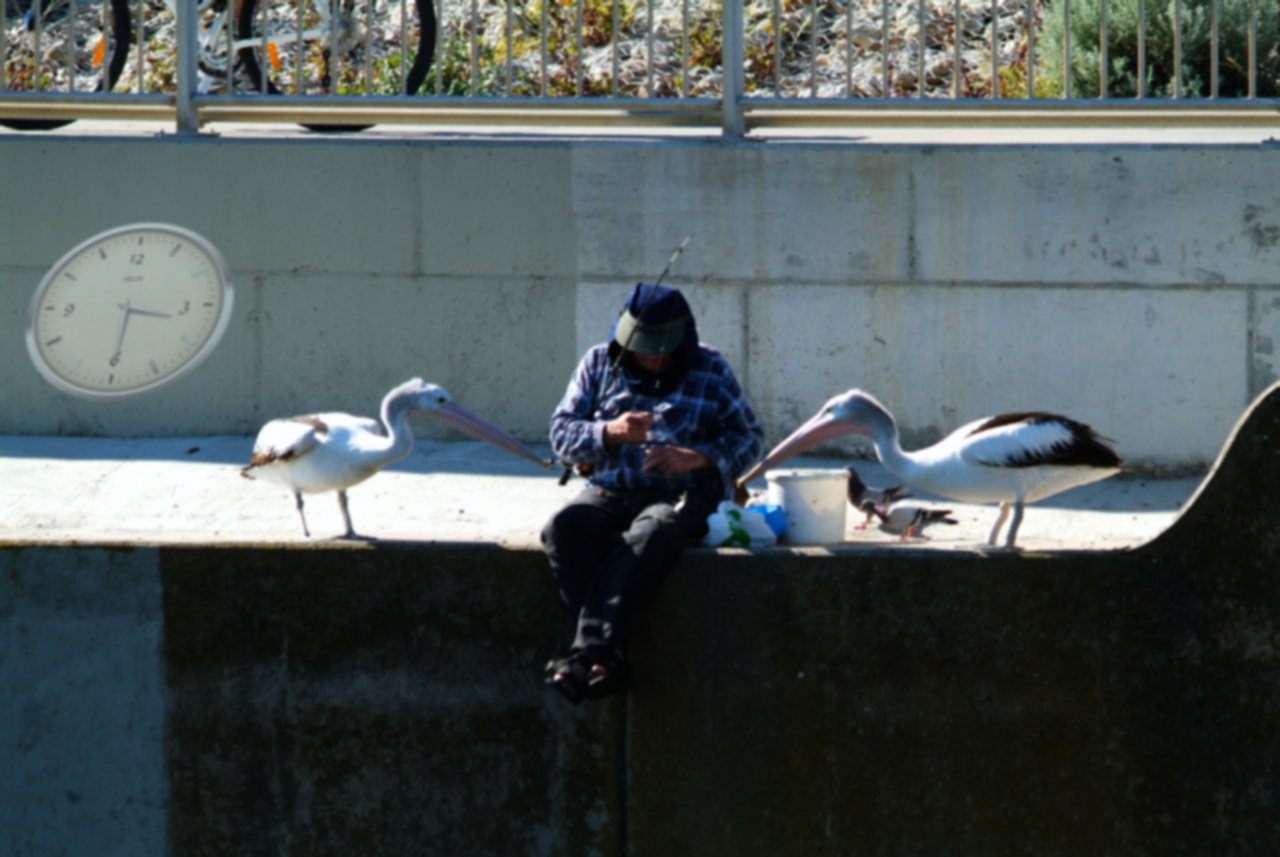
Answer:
{"hour": 3, "minute": 30}
